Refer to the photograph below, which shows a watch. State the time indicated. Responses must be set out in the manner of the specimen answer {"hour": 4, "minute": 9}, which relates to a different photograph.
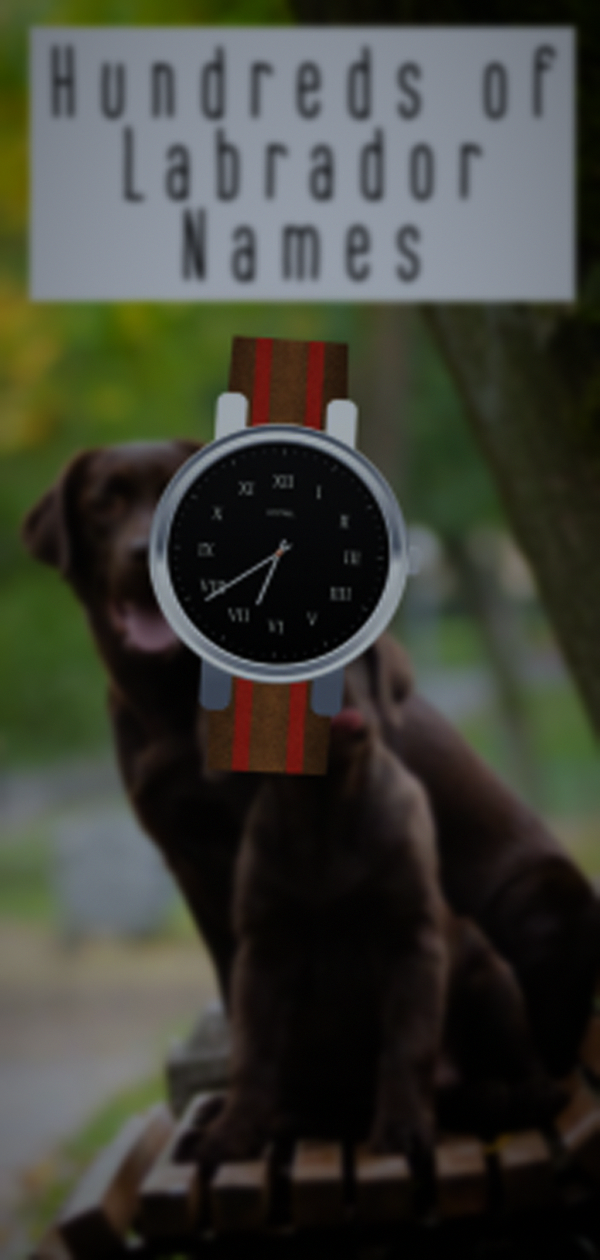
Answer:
{"hour": 6, "minute": 39}
